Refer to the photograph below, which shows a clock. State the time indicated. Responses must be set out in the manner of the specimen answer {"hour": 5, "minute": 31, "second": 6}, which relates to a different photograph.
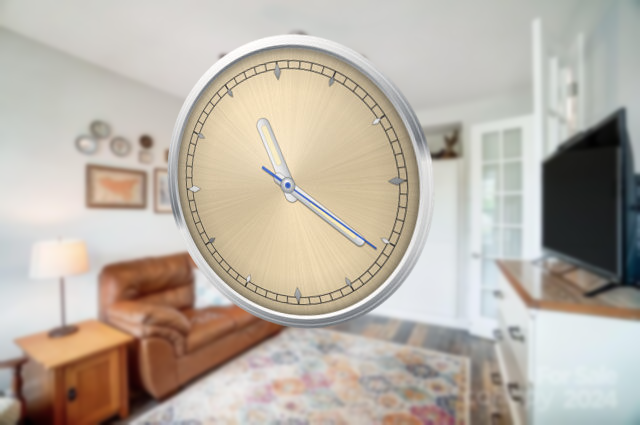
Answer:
{"hour": 11, "minute": 21, "second": 21}
